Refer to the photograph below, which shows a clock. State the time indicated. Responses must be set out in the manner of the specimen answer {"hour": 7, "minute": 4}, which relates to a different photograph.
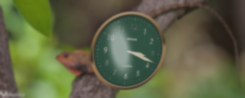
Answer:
{"hour": 3, "minute": 18}
